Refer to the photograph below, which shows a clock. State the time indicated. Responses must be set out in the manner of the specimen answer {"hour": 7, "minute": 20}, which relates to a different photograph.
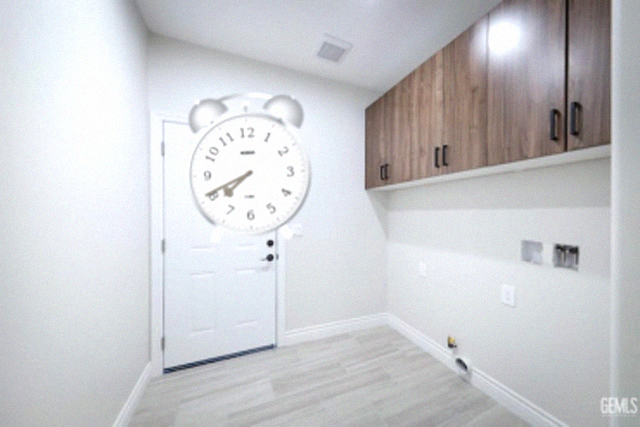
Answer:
{"hour": 7, "minute": 41}
